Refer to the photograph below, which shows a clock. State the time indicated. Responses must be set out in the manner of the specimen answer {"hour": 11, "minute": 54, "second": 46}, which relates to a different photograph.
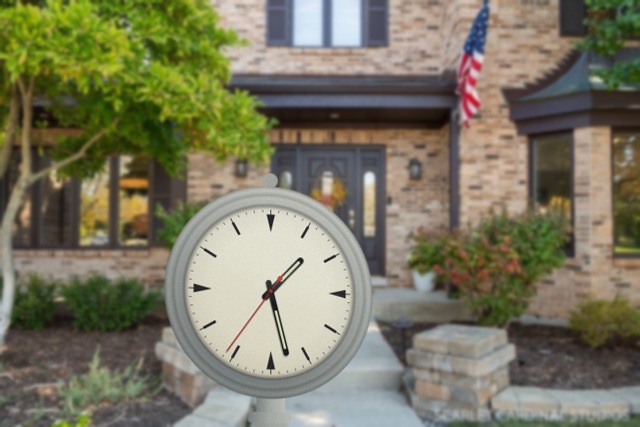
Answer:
{"hour": 1, "minute": 27, "second": 36}
